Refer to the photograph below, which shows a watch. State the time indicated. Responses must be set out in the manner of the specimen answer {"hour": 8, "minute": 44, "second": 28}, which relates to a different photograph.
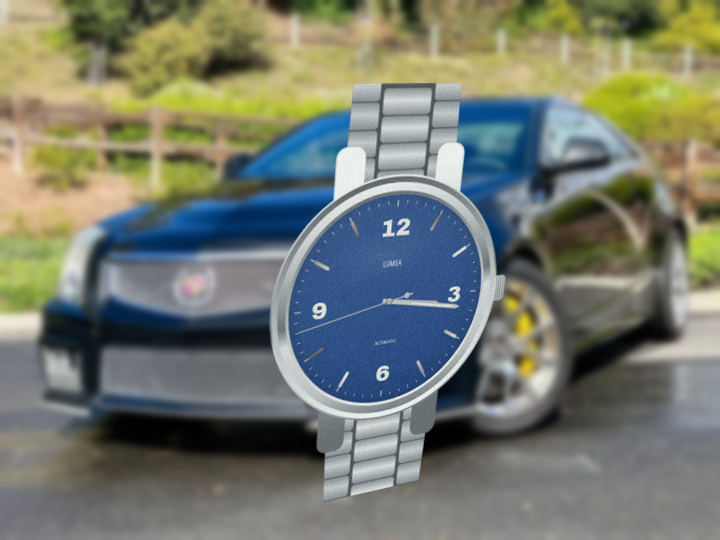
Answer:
{"hour": 3, "minute": 16, "second": 43}
